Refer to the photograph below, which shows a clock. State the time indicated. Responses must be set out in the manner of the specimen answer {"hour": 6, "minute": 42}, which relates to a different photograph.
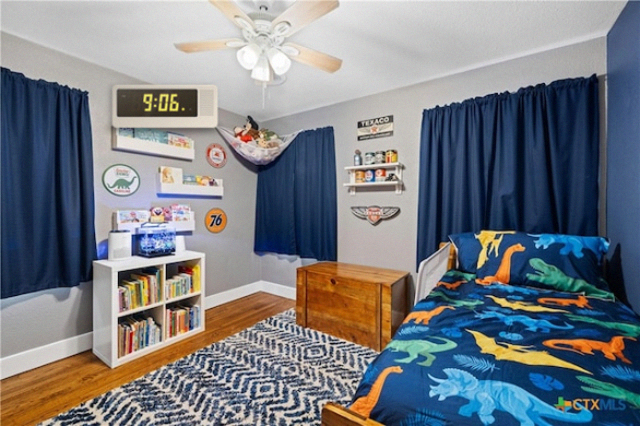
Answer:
{"hour": 9, "minute": 6}
